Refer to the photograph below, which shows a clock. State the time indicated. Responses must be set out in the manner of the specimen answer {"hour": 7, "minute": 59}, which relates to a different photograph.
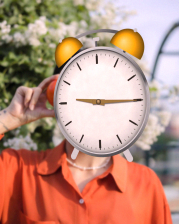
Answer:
{"hour": 9, "minute": 15}
